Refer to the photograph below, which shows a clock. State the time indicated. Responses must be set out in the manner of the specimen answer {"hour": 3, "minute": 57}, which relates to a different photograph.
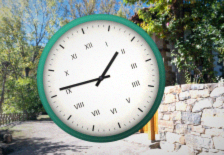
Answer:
{"hour": 1, "minute": 46}
